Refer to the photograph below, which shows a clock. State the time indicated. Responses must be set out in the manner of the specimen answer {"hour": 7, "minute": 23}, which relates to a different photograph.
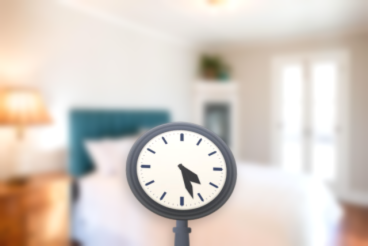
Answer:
{"hour": 4, "minute": 27}
